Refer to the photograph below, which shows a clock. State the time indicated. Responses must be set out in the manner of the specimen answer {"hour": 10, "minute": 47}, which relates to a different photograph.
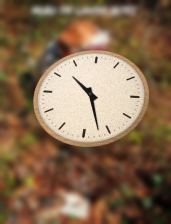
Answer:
{"hour": 10, "minute": 27}
